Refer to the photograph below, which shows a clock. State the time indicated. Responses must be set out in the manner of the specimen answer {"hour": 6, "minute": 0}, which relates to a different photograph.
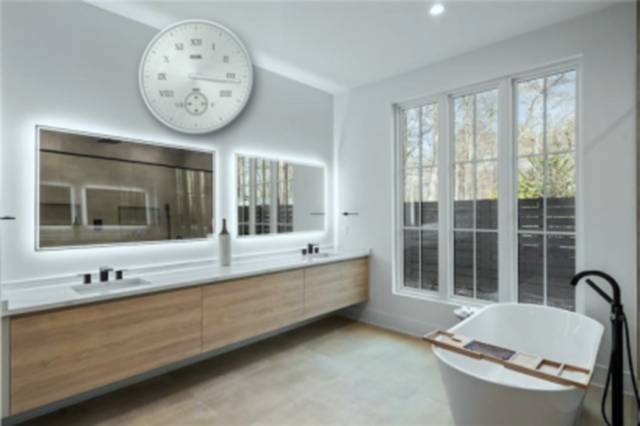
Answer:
{"hour": 3, "minute": 16}
